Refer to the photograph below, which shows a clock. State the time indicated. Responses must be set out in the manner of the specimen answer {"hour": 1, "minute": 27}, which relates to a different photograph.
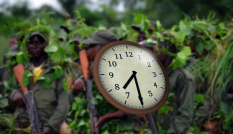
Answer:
{"hour": 7, "minute": 30}
